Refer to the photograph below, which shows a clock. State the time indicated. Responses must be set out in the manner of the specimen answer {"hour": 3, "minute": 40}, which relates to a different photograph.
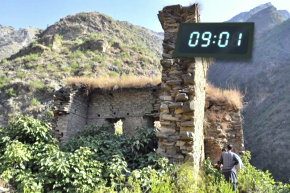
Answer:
{"hour": 9, "minute": 1}
